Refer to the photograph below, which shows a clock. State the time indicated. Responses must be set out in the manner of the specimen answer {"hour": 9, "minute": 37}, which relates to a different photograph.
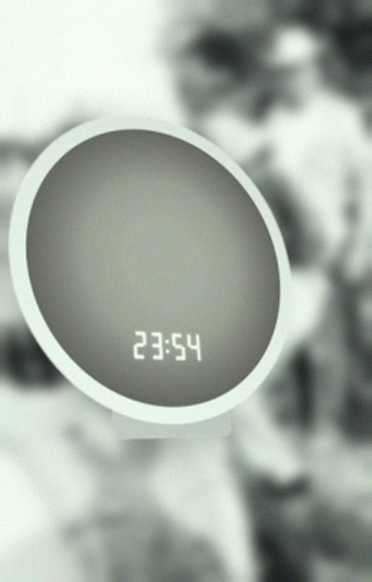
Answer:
{"hour": 23, "minute": 54}
